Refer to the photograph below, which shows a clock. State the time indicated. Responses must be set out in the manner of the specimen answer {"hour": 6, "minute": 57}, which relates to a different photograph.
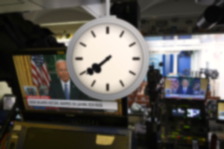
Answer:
{"hour": 7, "minute": 39}
